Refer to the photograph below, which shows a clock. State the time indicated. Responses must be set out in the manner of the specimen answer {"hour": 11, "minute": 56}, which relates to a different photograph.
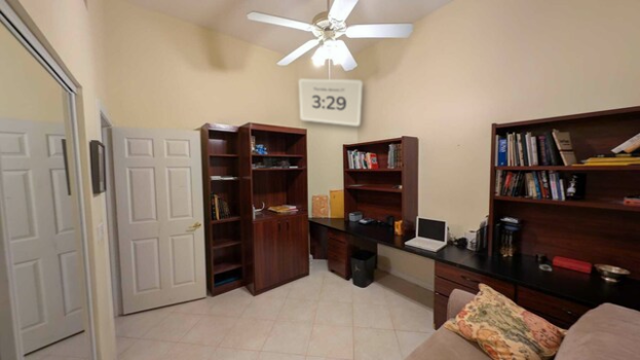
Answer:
{"hour": 3, "minute": 29}
